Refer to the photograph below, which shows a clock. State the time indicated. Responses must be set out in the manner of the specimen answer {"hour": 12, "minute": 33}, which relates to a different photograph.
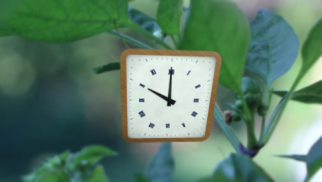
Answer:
{"hour": 10, "minute": 0}
